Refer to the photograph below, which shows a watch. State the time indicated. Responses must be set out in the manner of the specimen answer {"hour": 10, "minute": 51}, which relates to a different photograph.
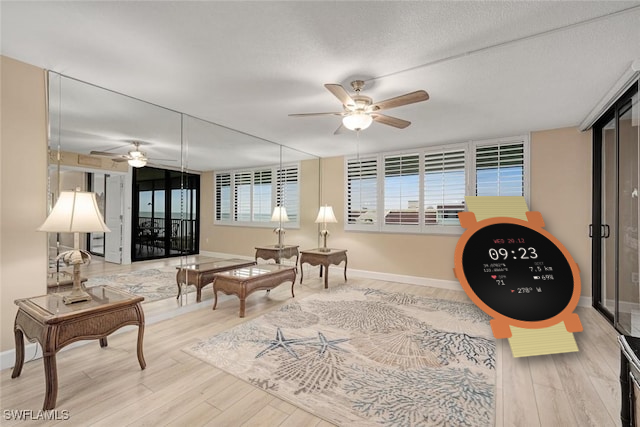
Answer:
{"hour": 9, "minute": 23}
